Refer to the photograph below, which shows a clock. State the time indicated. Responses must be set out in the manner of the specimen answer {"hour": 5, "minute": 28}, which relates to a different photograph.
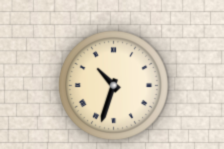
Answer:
{"hour": 10, "minute": 33}
